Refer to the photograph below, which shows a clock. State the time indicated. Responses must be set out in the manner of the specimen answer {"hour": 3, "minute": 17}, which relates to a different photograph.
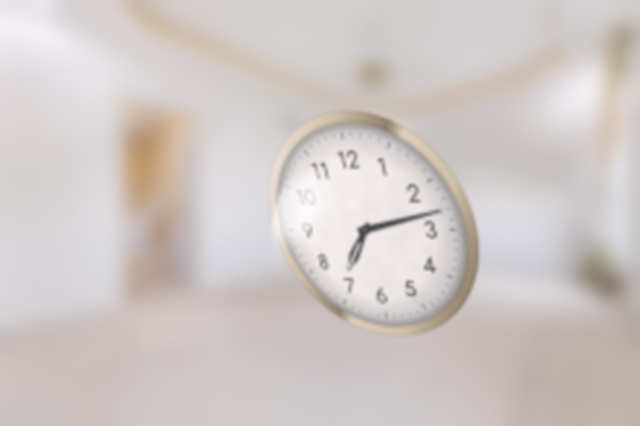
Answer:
{"hour": 7, "minute": 13}
